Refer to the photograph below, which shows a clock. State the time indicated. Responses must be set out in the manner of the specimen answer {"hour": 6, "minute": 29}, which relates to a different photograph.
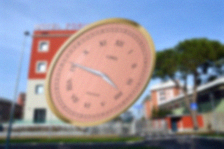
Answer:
{"hour": 3, "minute": 46}
